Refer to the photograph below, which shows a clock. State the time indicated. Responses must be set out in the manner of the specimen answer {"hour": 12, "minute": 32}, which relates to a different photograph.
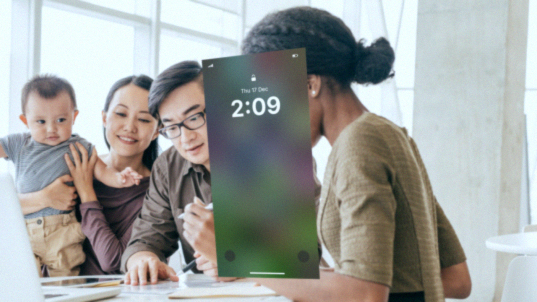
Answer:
{"hour": 2, "minute": 9}
